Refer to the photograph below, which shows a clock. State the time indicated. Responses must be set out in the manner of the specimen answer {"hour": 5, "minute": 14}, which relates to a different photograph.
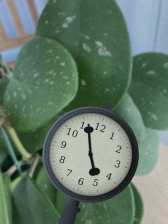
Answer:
{"hour": 4, "minute": 56}
